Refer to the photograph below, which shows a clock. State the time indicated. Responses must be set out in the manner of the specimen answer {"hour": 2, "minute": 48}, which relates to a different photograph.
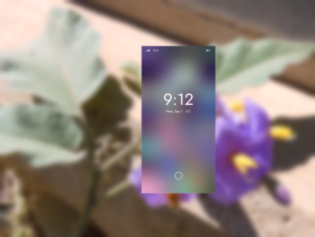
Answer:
{"hour": 9, "minute": 12}
